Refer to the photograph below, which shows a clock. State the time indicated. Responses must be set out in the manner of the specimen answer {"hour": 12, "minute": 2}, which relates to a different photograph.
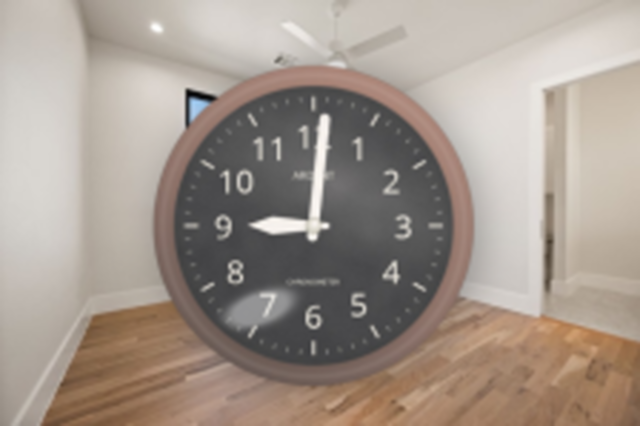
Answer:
{"hour": 9, "minute": 1}
